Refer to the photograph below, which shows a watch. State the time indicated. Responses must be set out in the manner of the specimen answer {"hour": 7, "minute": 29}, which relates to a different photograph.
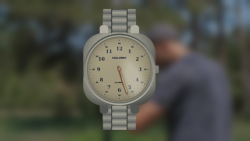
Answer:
{"hour": 5, "minute": 27}
